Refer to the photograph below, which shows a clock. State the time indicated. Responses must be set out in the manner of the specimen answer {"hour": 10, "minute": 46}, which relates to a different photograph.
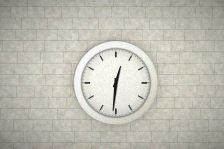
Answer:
{"hour": 12, "minute": 31}
